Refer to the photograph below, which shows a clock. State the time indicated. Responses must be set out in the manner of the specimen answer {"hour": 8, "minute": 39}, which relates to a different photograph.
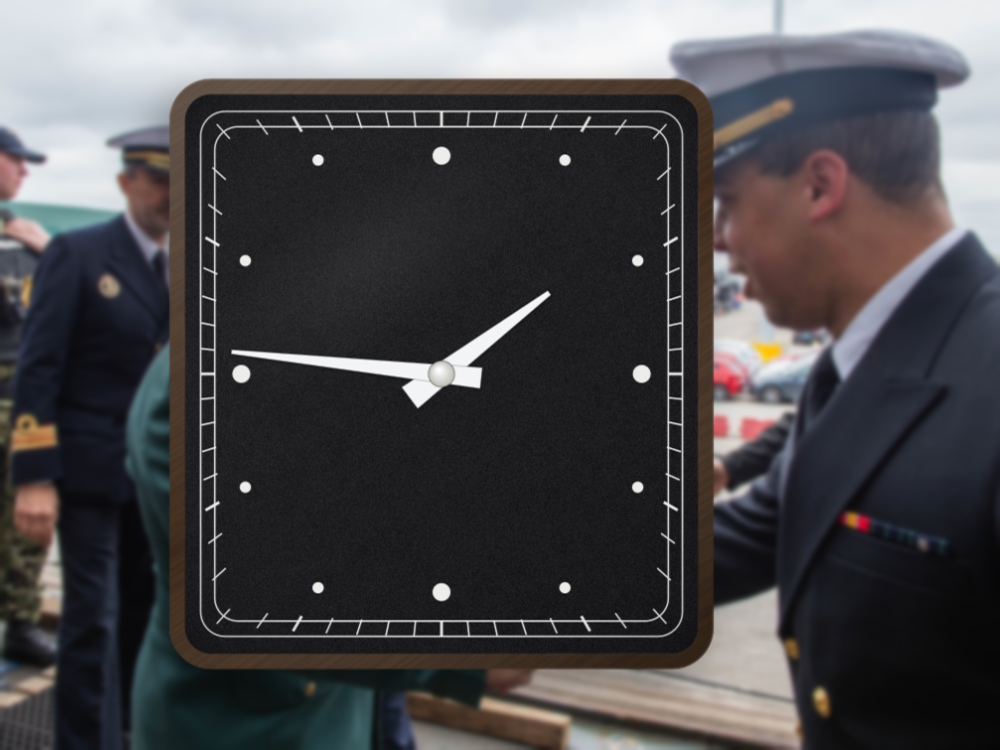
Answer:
{"hour": 1, "minute": 46}
